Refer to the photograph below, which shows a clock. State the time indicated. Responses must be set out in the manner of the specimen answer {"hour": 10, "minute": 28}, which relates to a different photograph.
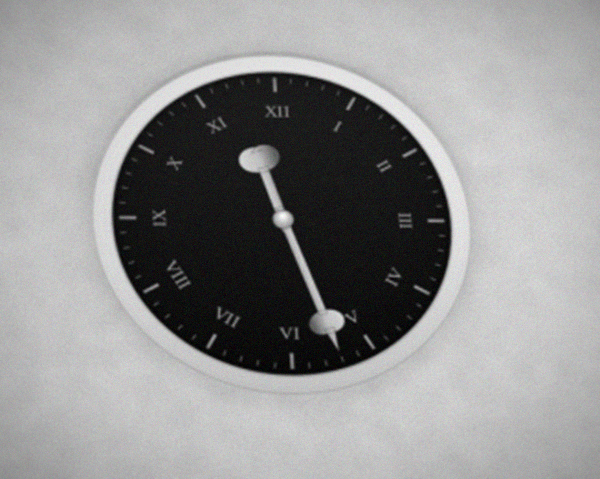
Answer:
{"hour": 11, "minute": 27}
